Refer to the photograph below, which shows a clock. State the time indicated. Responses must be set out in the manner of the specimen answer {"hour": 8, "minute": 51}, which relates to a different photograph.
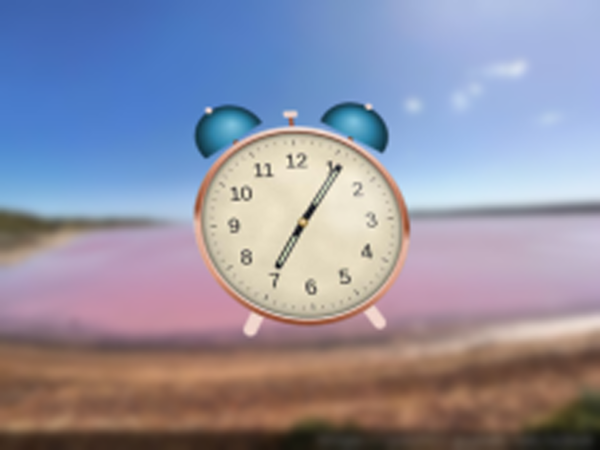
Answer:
{"hour": 7, "minute": 6}
